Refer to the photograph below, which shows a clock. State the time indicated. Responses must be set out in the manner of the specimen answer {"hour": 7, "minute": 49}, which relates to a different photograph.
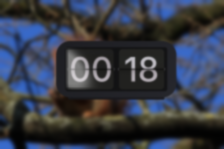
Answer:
{"hour": 0, "minute": 18}
